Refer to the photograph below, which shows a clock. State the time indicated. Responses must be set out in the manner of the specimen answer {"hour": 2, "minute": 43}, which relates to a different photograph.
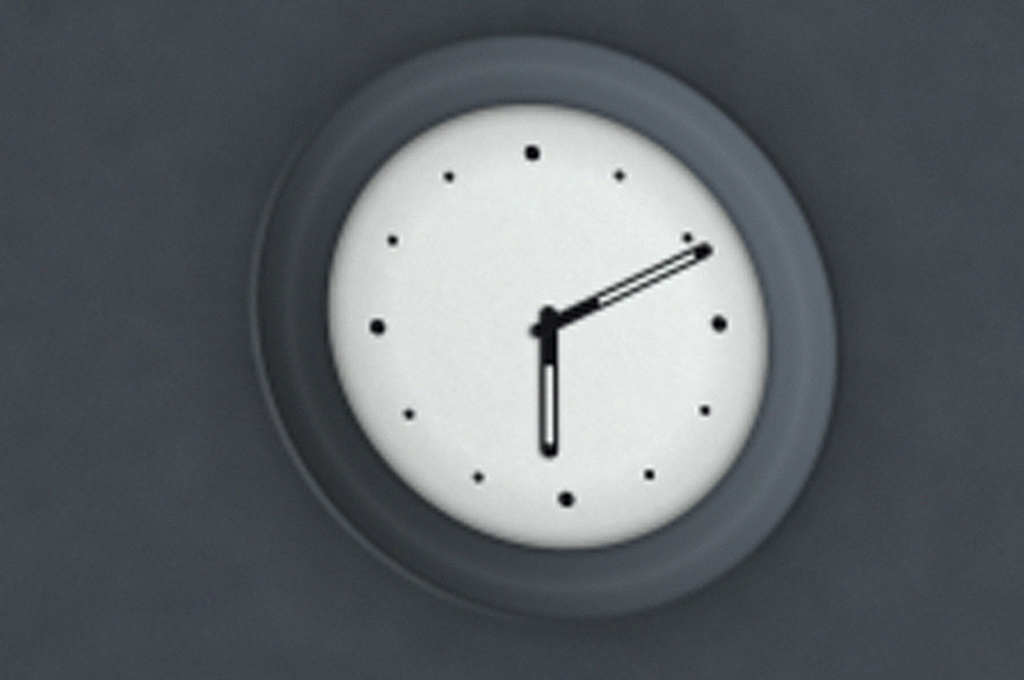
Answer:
{"hour": 6, "minute": 11}
